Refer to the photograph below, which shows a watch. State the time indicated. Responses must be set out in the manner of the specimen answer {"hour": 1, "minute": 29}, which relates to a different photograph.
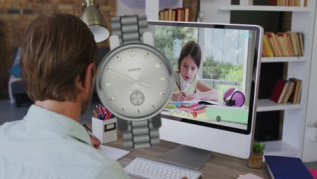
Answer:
{"hour": 3, "minute": 50}
